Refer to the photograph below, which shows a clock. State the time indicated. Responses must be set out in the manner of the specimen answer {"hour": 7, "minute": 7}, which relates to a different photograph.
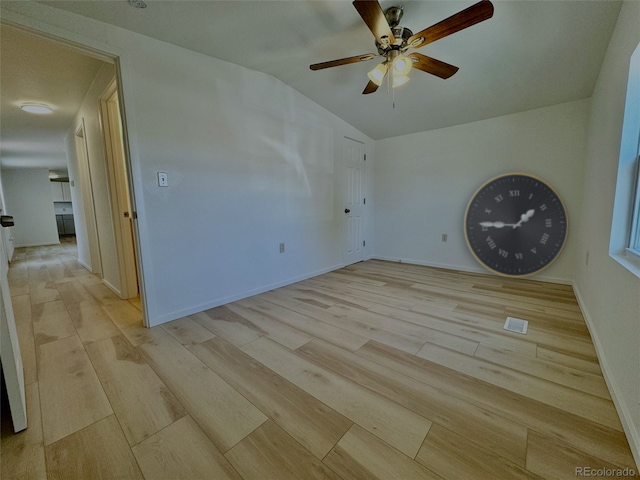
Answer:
{"hour": 1, "minute": 46}
